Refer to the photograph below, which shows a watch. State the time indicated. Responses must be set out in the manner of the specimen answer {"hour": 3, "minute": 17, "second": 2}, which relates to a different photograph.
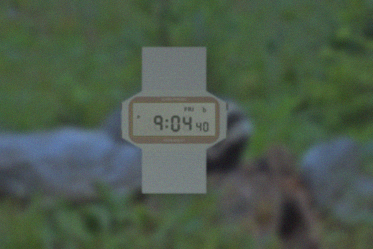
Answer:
{"hour": 9, "minute": 4, "second": 40}
